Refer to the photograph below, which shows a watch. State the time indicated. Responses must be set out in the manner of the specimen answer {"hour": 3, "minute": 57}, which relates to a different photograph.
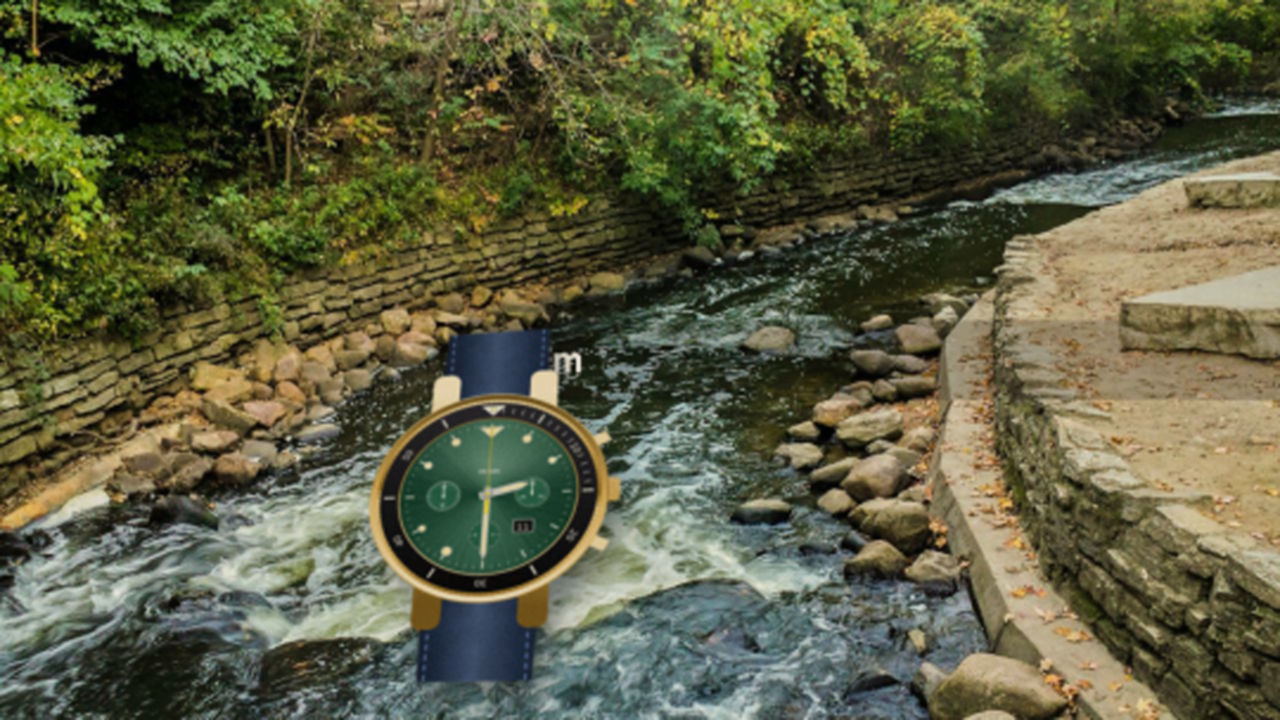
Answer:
{"hour": 2, "minute": 30}
